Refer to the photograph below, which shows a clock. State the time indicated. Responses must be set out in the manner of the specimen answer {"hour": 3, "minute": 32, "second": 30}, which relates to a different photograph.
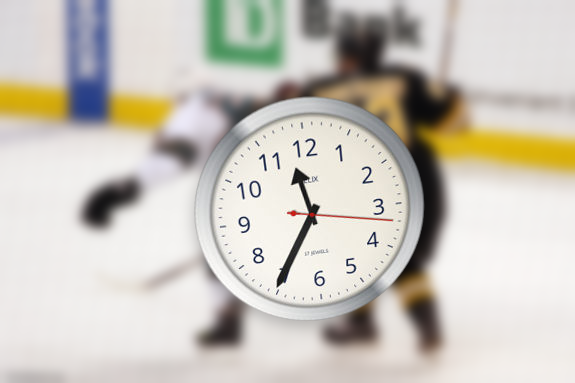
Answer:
{"hour": 11, "minute": 35, "second": 17}
